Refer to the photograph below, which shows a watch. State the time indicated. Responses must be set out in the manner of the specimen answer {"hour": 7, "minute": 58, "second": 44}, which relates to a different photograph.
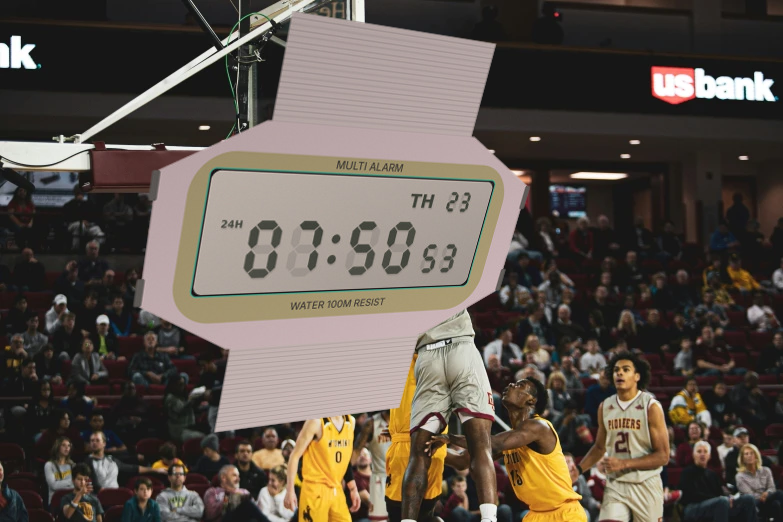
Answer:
{"hour": 7, "minute": 50, "second": 53}
